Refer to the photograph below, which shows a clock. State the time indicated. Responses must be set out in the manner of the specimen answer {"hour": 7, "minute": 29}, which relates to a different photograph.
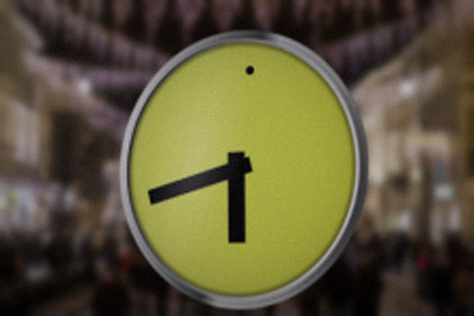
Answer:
{"hour": 5, "minute": 41}
